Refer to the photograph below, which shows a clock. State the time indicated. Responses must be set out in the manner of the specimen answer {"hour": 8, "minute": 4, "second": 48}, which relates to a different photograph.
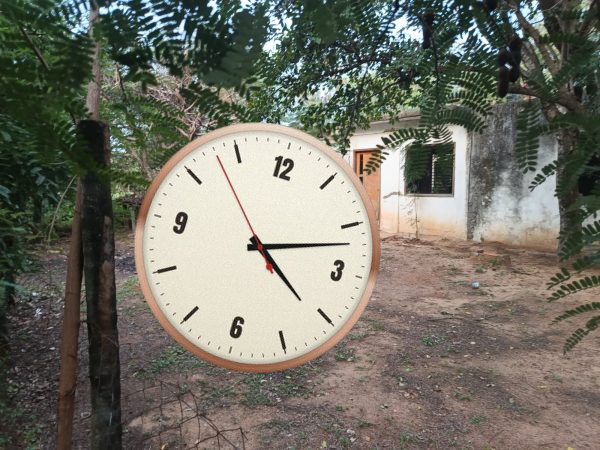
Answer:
{"hour": 4, "minute": 11, "second": 53}
